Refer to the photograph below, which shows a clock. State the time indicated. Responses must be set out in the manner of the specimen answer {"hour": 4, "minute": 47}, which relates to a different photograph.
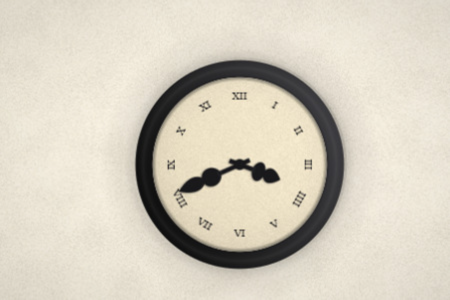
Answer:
{"hour": 3, "minute": 41}
